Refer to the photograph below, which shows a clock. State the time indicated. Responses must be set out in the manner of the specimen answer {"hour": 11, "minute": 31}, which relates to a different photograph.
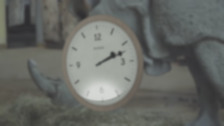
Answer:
{"hour": 2, "minute": 12}
